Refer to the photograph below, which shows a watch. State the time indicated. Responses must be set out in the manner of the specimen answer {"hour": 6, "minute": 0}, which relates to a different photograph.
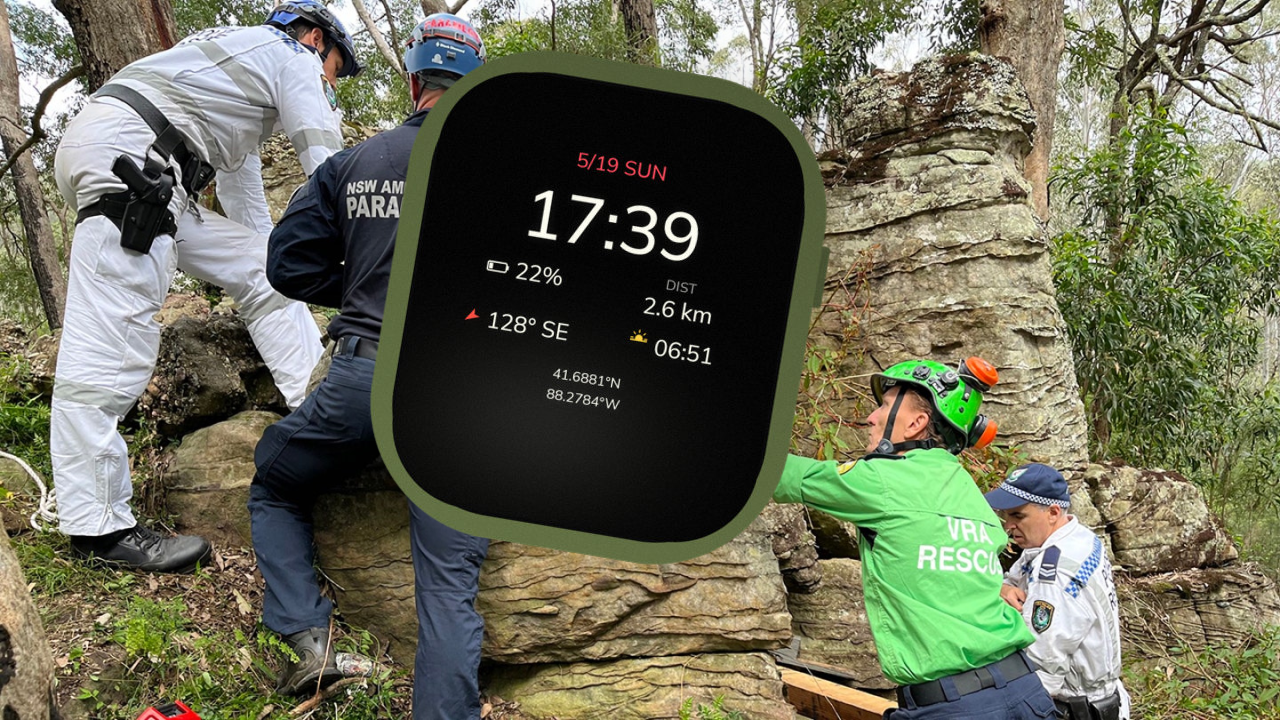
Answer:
{"hour": 17, "minute": 39}
